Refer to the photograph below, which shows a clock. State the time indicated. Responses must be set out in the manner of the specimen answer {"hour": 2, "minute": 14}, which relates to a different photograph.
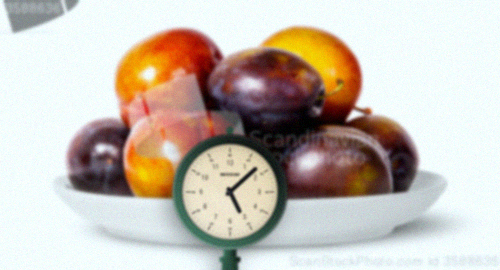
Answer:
{"hour": 5, "minute": 8}
